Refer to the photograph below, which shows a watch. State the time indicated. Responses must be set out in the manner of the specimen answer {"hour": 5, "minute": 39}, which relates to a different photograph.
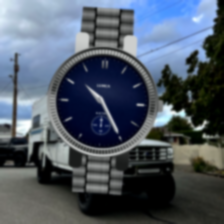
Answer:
{"hour": 10, "minute": 25}
